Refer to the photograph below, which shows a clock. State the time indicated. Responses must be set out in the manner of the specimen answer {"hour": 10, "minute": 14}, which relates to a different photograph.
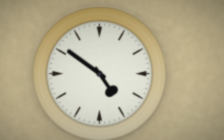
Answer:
{"hour": 4, "minute": 51}
